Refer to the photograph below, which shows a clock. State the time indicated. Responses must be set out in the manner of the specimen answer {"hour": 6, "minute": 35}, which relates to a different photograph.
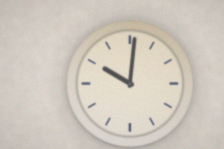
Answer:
{"hour": 10, "minute": 1}
